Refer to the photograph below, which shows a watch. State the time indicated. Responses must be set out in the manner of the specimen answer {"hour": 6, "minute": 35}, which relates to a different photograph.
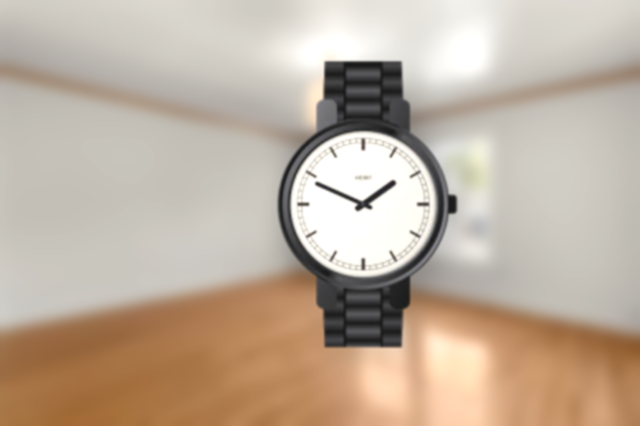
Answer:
{"hour": 1, "minute": 49}
